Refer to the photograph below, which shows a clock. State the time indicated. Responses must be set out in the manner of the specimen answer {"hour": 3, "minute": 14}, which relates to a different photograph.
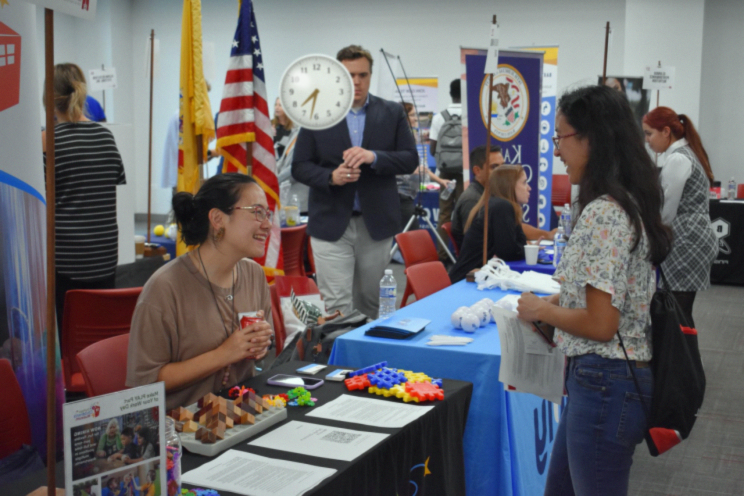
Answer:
{"hour": 7, "minute": 32}
